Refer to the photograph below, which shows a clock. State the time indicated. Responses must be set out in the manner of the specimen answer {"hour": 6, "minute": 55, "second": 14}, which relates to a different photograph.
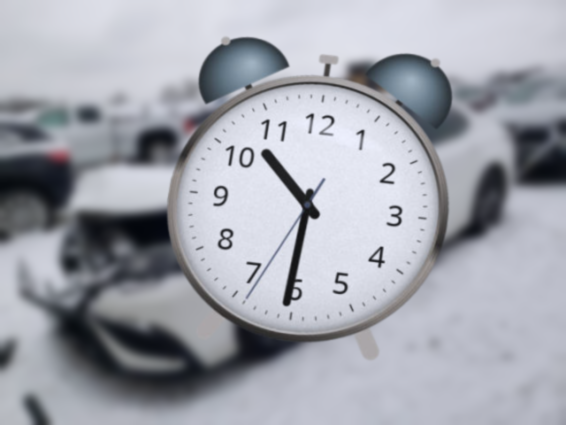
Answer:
{"hour": 10, "minute": 30, "second": 34}
